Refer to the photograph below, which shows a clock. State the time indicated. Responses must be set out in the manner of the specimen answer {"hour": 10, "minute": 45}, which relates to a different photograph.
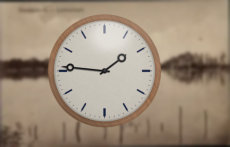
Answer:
{"hour": 1, "minute": 46}
